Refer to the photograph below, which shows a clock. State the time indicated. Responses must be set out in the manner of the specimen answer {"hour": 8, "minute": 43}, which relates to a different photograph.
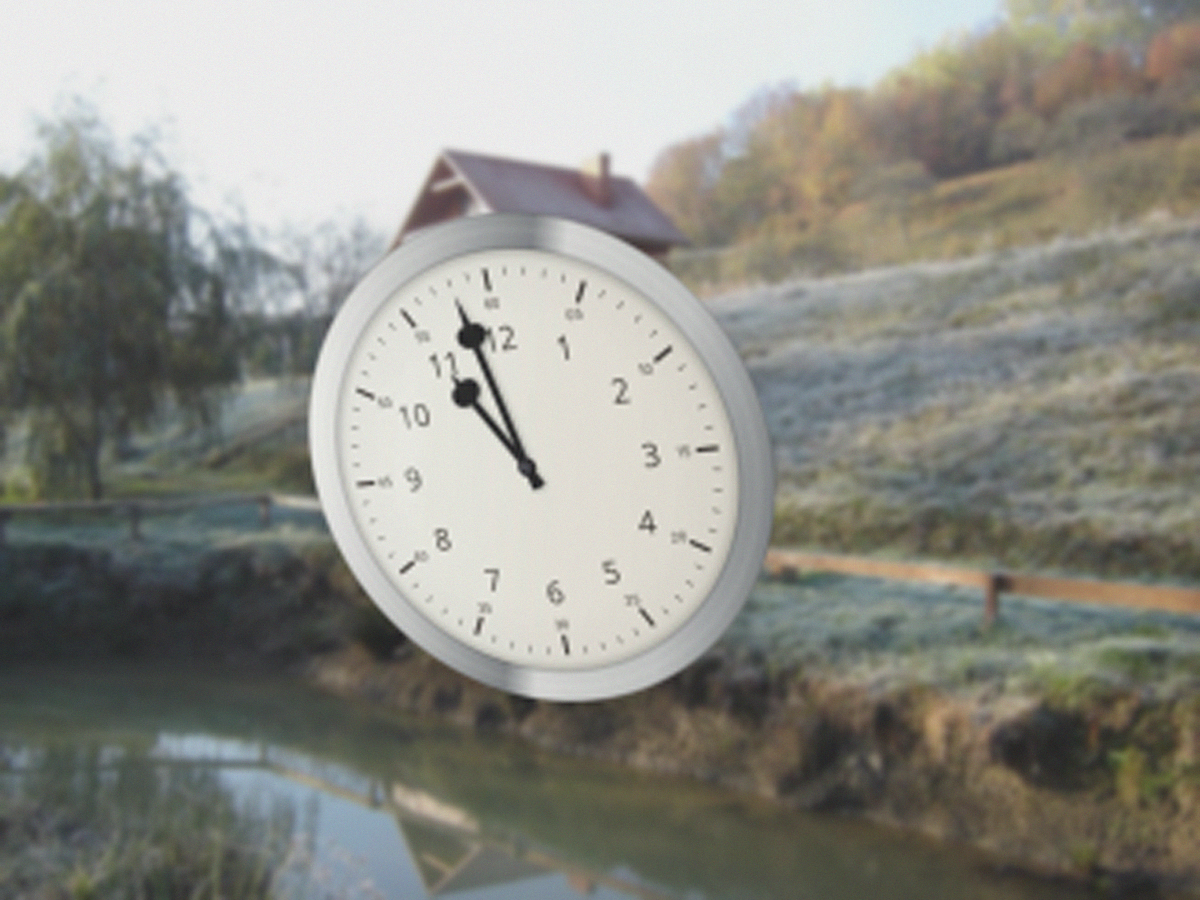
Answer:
{"hour": 10, "minute": 58}
